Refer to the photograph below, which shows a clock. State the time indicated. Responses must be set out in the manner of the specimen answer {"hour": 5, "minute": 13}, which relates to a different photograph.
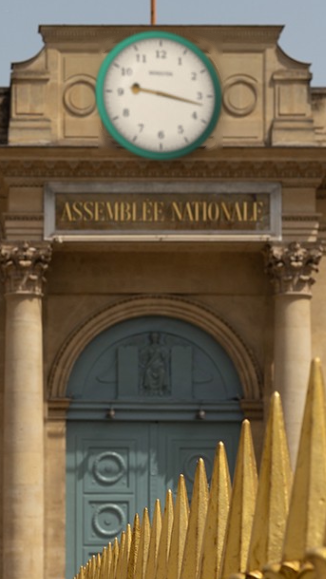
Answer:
{"hour": 9, "minute": 17}
